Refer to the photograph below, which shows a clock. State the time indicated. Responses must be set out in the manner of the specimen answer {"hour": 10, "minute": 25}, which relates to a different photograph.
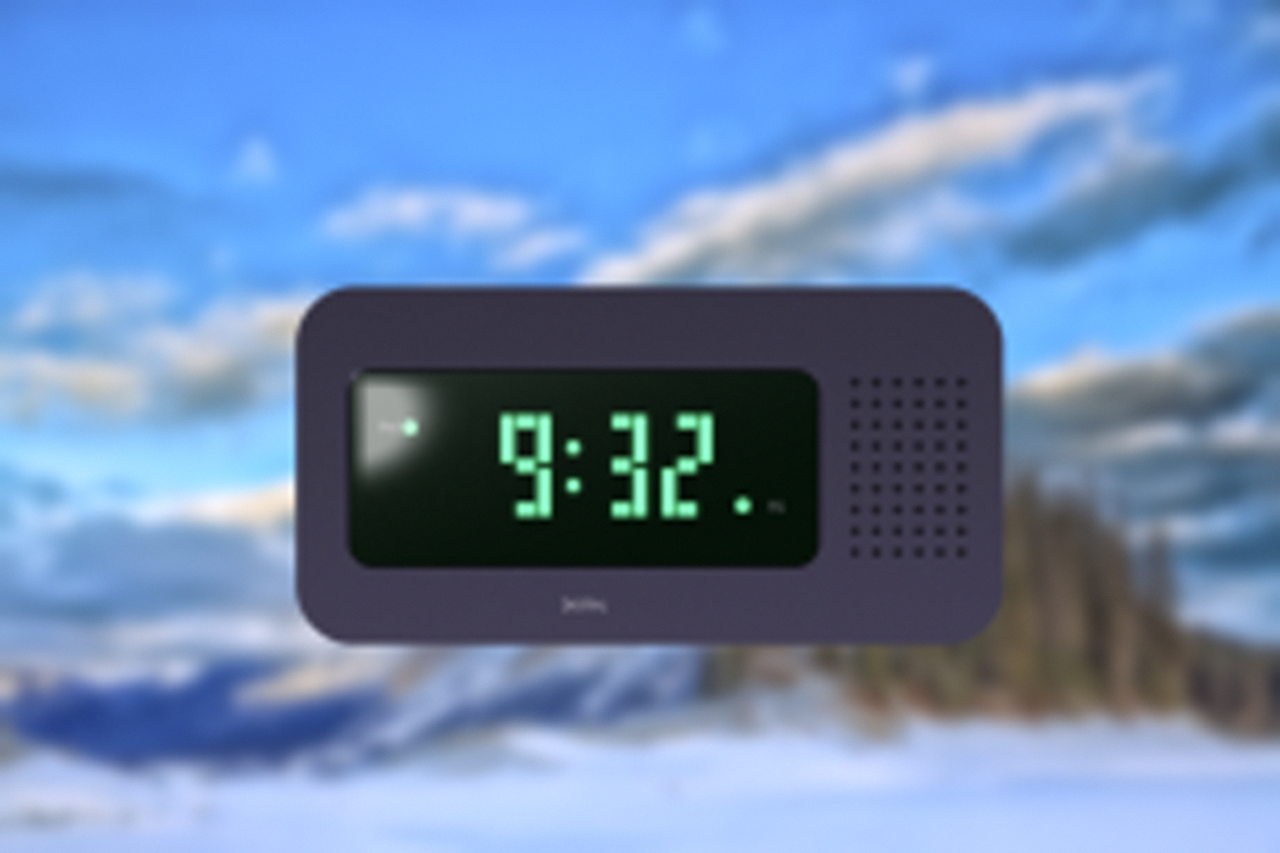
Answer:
{"hour": 9, "minute": 32}
